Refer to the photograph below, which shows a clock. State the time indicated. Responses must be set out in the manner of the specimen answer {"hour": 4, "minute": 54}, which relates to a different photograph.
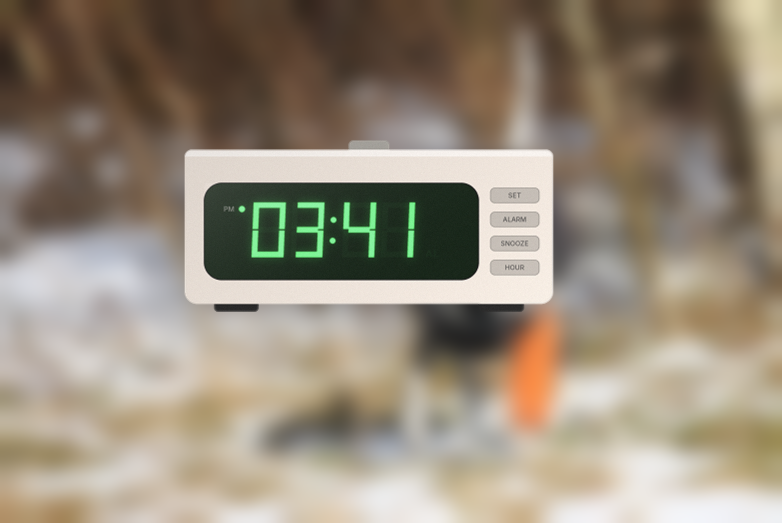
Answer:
{"hour": 3, "minute": 41}
